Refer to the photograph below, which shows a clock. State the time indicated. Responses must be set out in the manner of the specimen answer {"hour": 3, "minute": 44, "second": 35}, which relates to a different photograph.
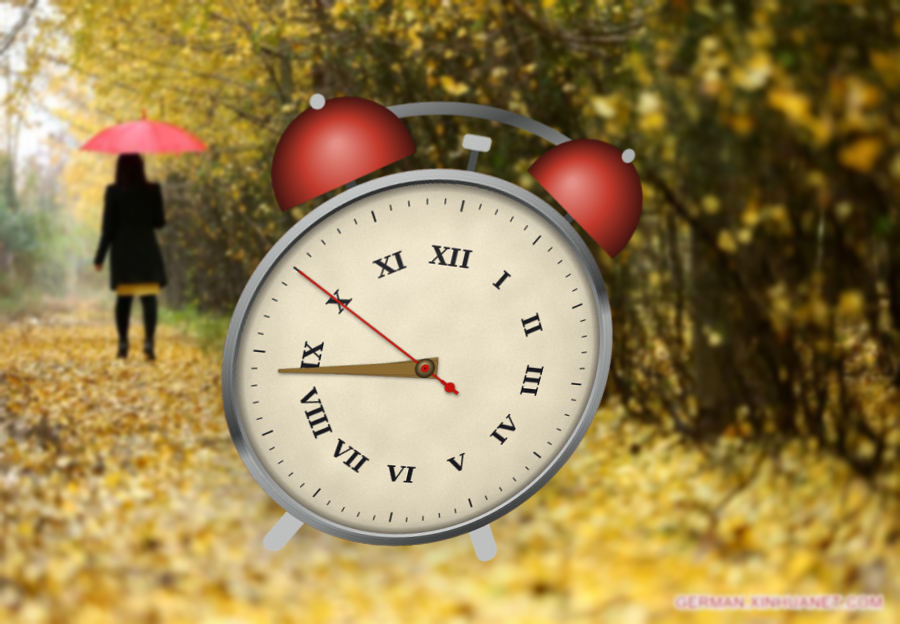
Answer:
{"hour": 8, "minute": 43, "second": 50}
